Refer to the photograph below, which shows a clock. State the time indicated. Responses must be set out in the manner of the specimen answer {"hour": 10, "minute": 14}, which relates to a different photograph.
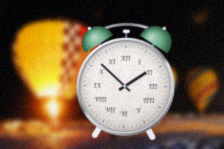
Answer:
{"hour": 1, "minute": 52}
